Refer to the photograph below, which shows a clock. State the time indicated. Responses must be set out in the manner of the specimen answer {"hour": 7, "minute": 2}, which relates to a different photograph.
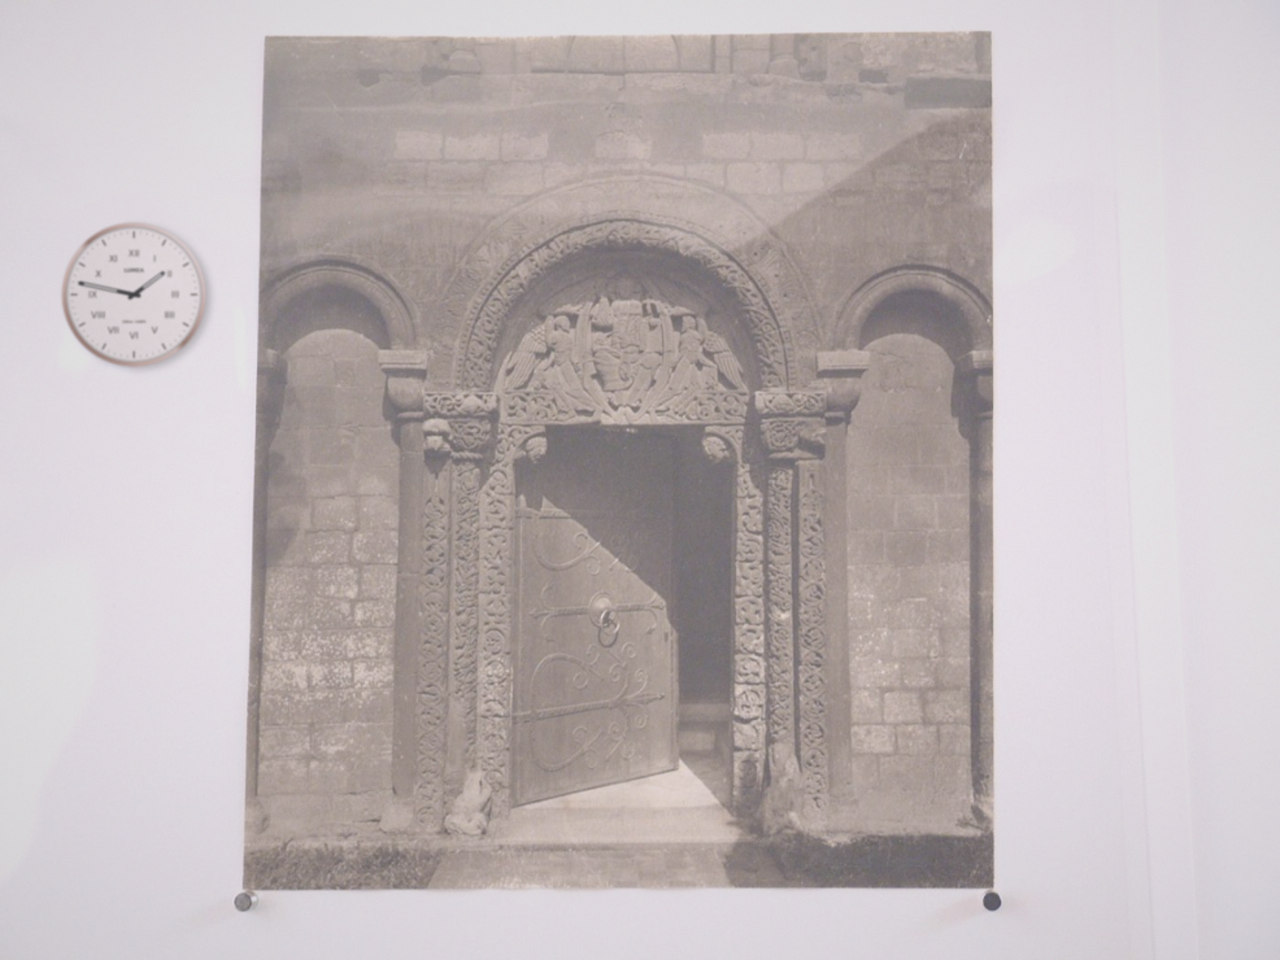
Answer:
{"hour": 1, "minute": 47}
